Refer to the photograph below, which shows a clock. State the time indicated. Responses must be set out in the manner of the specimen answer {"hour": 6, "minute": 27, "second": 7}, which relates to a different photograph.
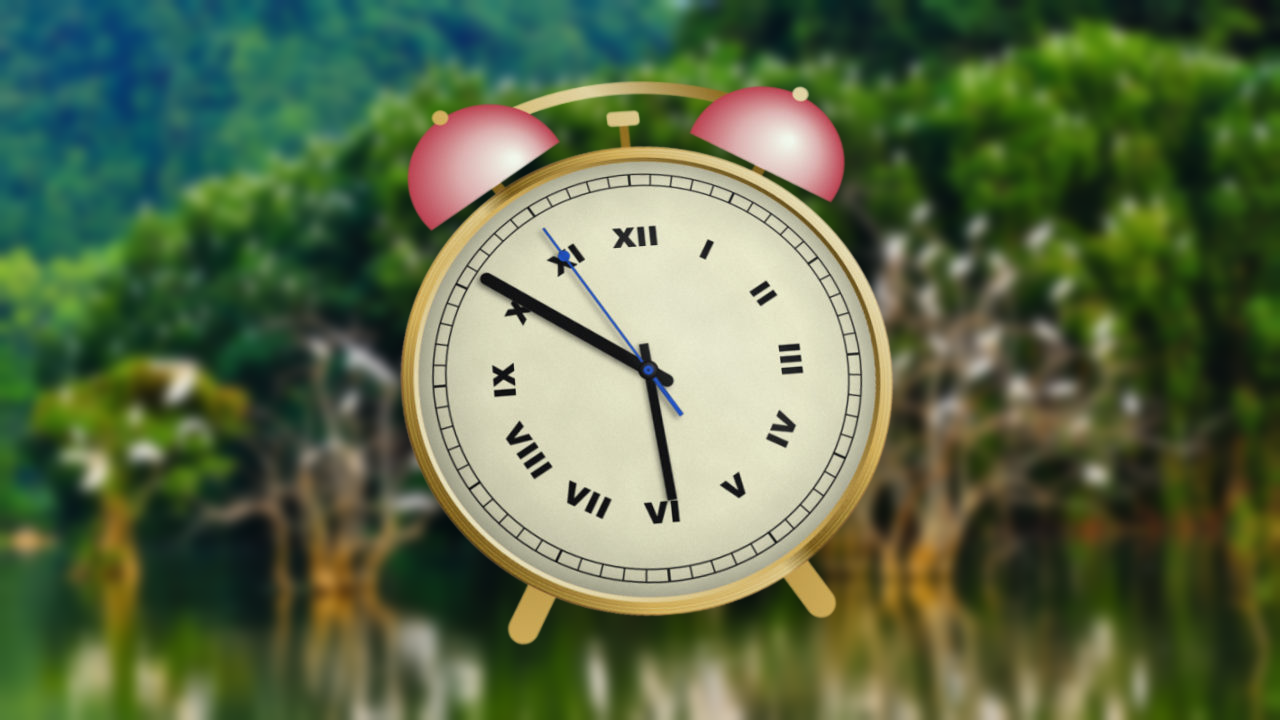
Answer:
{"hour": 5, "minute": 50, "second": 55}
